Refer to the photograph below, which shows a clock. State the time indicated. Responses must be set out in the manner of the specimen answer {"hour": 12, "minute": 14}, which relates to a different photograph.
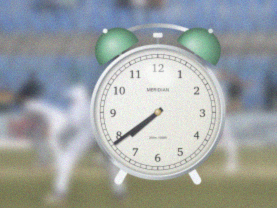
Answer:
{"hour": 7, "minute": 39}
